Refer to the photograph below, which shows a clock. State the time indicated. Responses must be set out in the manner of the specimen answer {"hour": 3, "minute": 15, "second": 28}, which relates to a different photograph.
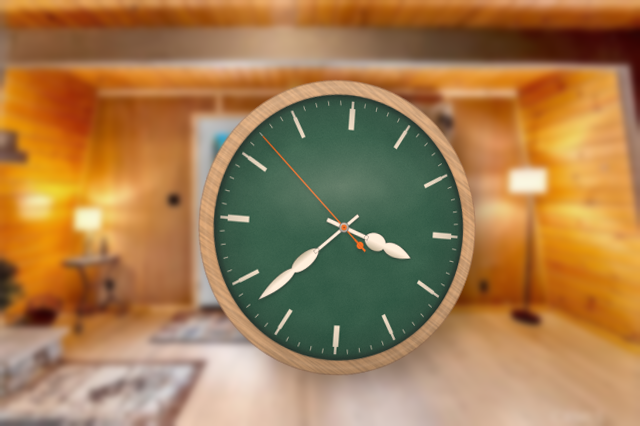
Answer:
{"hour": 3, "minute": 37, "second": 52}
